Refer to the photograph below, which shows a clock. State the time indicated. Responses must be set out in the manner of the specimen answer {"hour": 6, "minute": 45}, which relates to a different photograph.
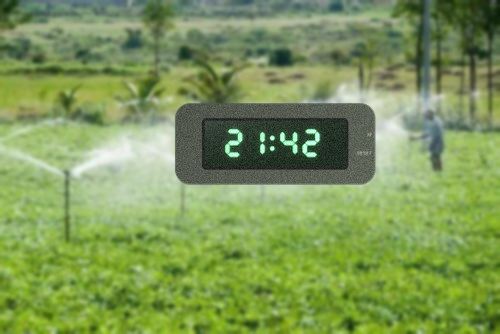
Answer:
{"hour": 21, "minute": 42}
